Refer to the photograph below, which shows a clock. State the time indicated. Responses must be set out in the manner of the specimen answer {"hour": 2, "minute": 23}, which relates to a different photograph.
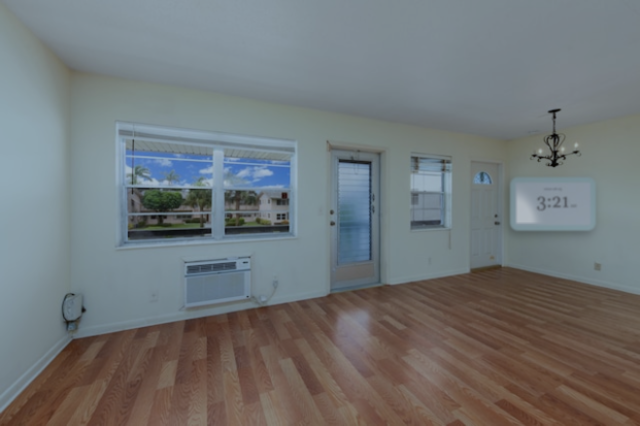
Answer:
{"hour": 3, "minute": 21}
